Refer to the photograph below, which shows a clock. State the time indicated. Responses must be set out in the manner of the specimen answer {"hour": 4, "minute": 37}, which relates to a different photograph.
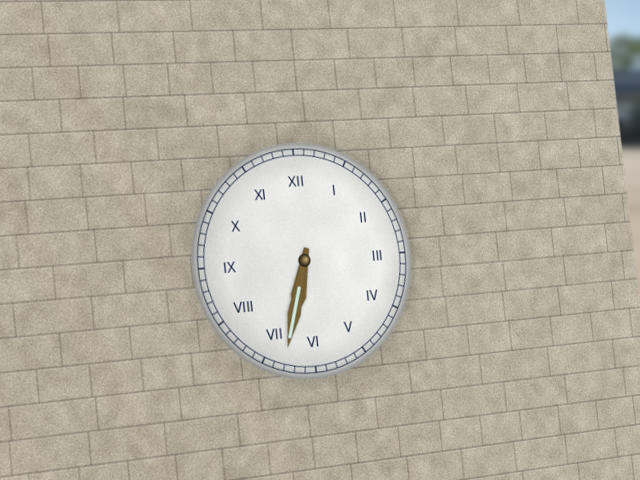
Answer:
{"hour": 6, "minute": 33}
